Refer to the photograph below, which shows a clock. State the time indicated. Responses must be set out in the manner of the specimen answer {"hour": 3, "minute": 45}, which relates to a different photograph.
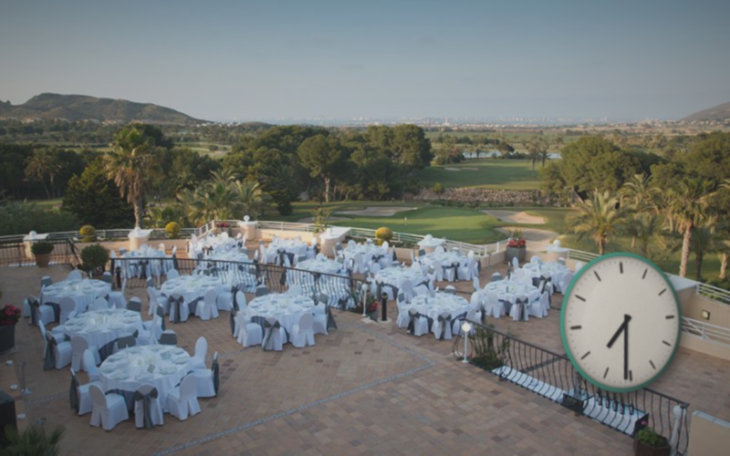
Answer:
{"hour": 7, "minute": 31}
